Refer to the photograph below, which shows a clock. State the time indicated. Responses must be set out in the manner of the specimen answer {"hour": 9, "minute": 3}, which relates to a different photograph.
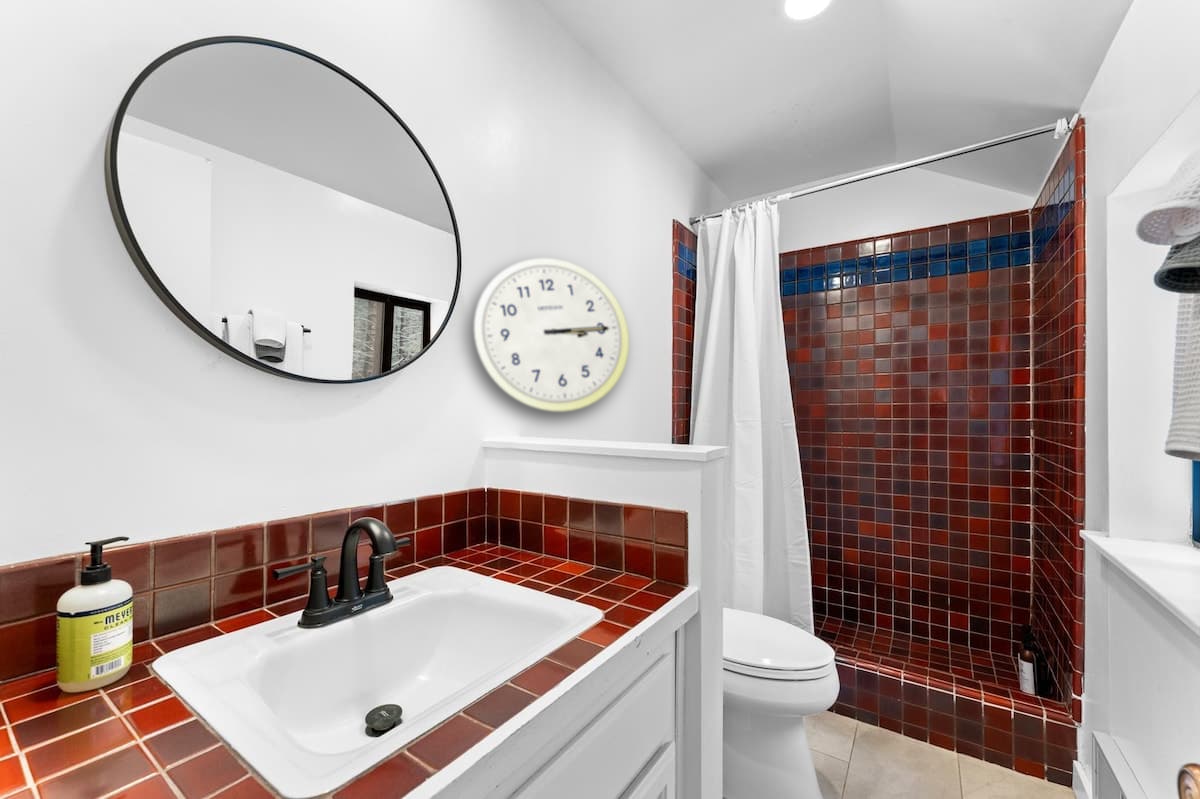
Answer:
{"hour": 3, "minute": 15}
